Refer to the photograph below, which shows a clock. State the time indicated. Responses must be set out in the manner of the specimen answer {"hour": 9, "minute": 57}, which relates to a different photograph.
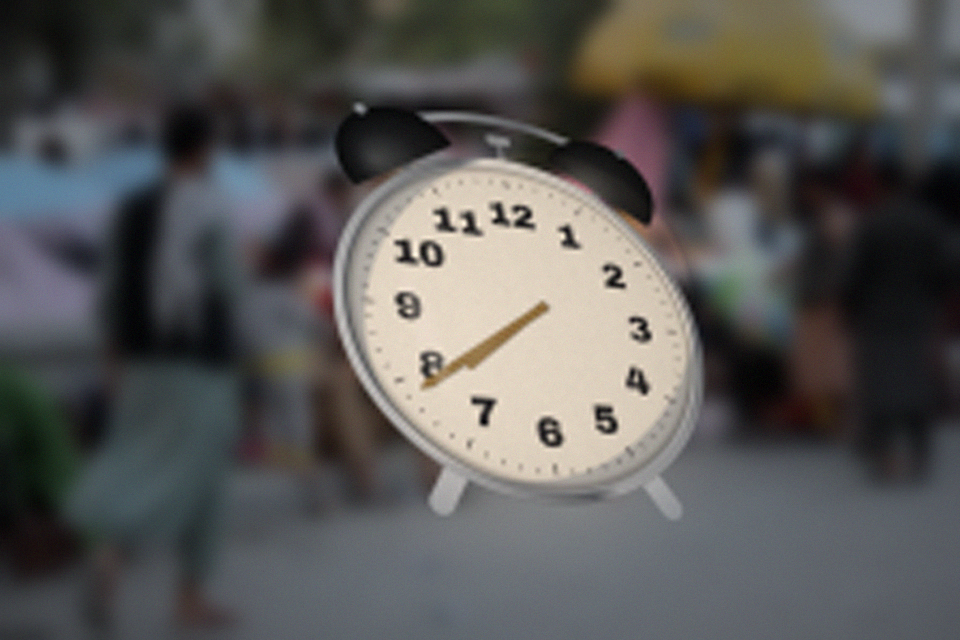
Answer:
{"hour": 7, "minute": 39}
